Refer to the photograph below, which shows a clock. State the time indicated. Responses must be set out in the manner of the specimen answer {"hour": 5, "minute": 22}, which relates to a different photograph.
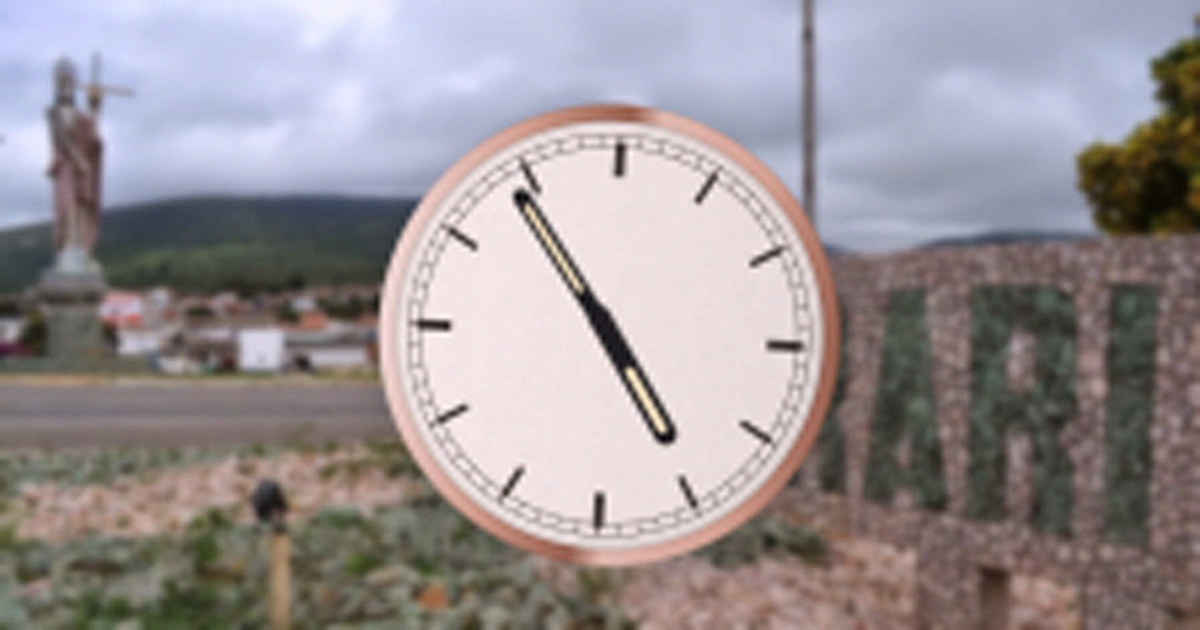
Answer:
{"hour": 4, "minute": 54}
